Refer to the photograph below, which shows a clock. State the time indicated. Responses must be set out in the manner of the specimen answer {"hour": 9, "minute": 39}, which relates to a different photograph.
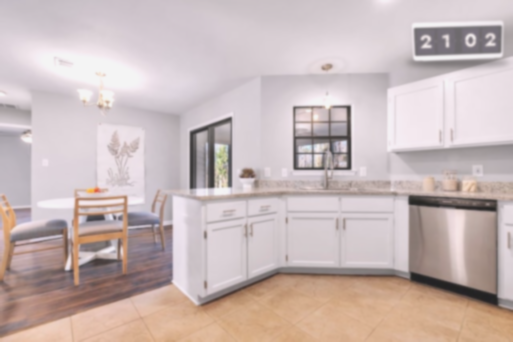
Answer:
{"hour": 21, "minute": 2}
